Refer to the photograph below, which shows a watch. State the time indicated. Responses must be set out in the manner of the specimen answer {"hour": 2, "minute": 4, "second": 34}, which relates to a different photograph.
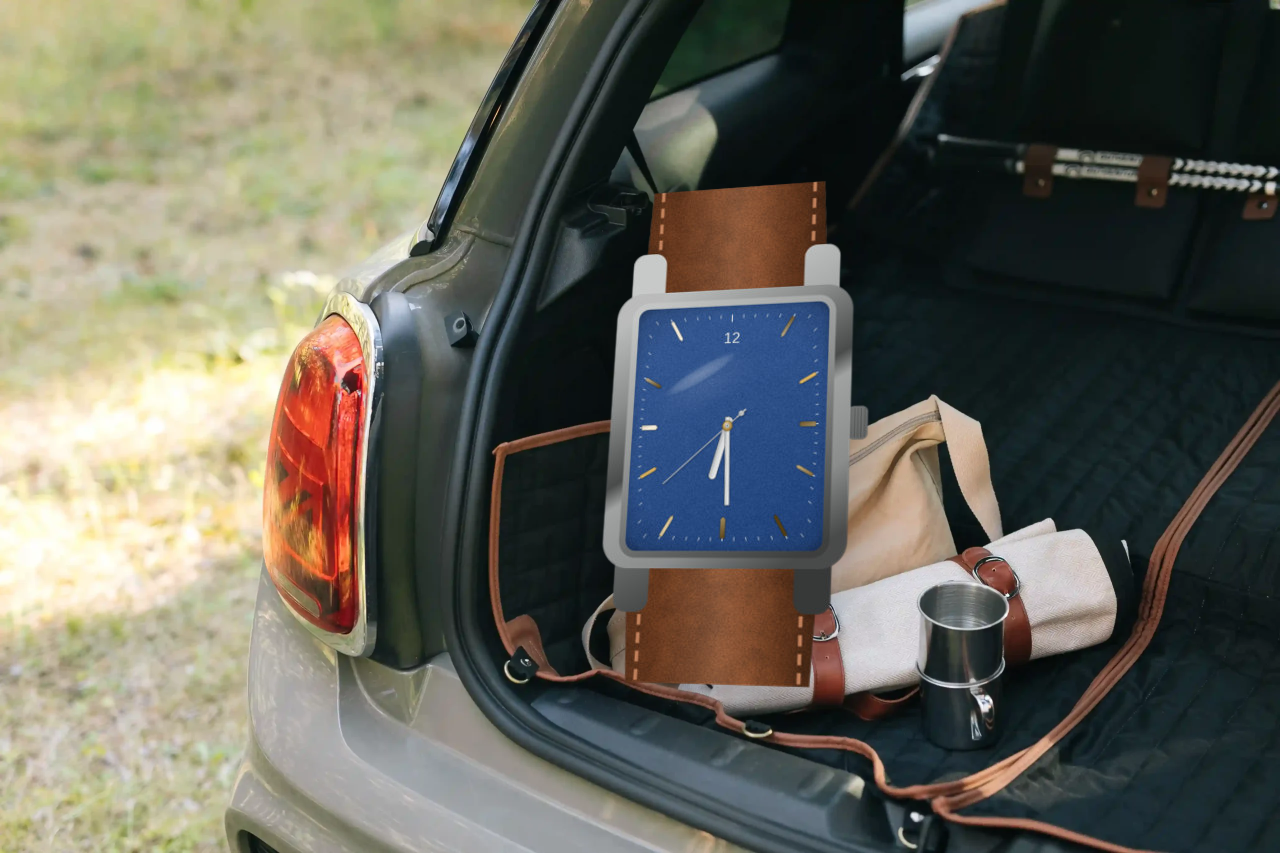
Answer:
{"hour": 6, "minute": 29, "second": 38}
